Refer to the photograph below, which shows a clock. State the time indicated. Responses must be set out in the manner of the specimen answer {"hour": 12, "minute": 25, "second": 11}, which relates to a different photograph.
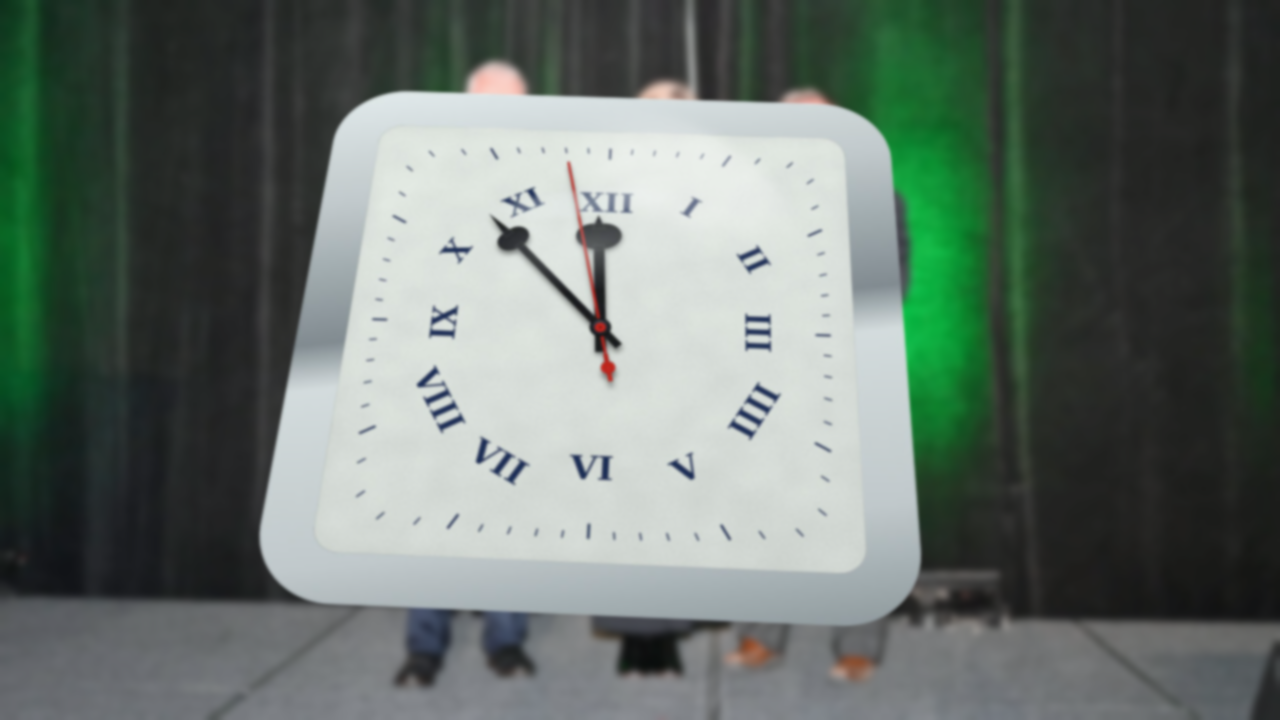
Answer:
{"hour": 11, "minute": 52, "second": 58}
